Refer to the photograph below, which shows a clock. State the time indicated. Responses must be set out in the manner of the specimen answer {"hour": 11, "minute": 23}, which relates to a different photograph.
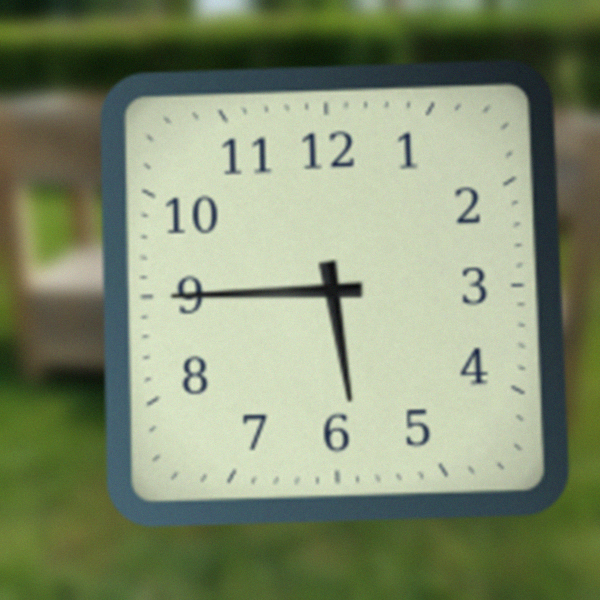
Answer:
{"hour": 5, "minute": 45}
